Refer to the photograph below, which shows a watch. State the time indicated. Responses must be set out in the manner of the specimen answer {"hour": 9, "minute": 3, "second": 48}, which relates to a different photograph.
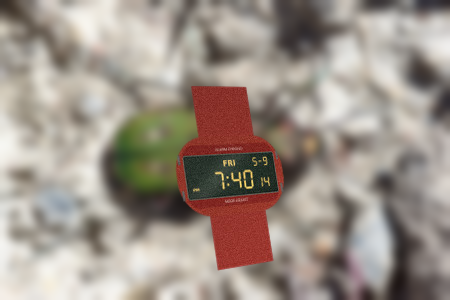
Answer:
{"hour": 7, "minute": 40, "second": 14}
